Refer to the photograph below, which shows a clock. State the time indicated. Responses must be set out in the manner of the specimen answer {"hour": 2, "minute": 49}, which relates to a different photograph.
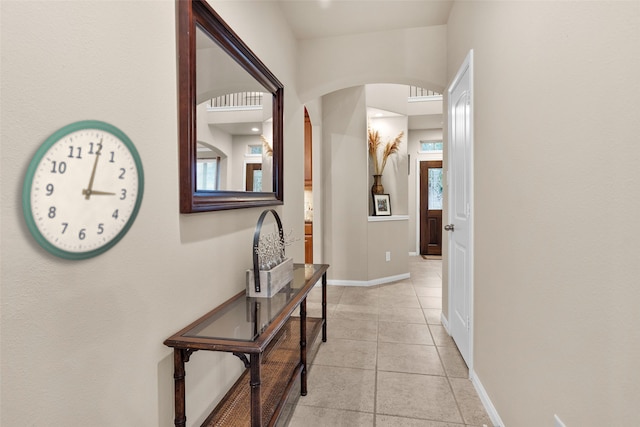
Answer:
{"hour": 3, "minute": 1}
